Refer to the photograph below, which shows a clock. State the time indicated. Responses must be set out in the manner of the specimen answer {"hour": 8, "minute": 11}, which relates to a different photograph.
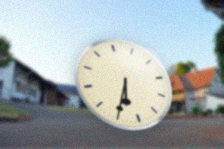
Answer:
{"hour": 6, "minute": 35}
